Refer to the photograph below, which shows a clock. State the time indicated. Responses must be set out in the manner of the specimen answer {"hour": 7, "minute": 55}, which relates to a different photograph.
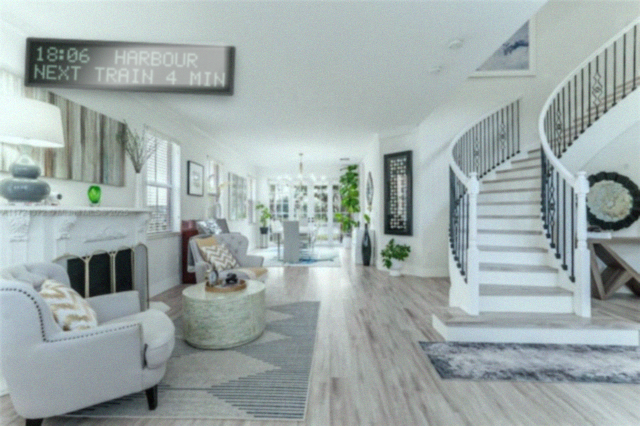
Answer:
{"hour": 18, "minute": 6}
